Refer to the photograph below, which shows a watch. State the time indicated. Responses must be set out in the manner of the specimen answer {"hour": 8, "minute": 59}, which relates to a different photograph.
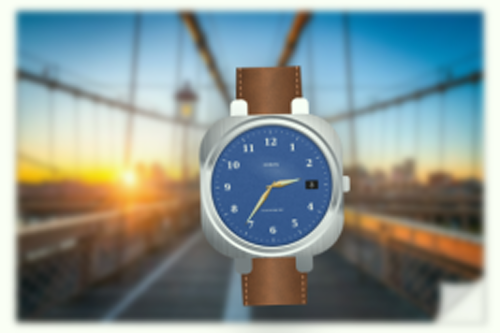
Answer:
{"hour": 2, "minute": 36}
